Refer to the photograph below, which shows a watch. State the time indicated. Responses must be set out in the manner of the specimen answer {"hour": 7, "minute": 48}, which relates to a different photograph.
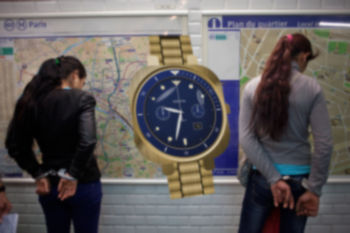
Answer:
{"hour": 9, "minute": 33}
